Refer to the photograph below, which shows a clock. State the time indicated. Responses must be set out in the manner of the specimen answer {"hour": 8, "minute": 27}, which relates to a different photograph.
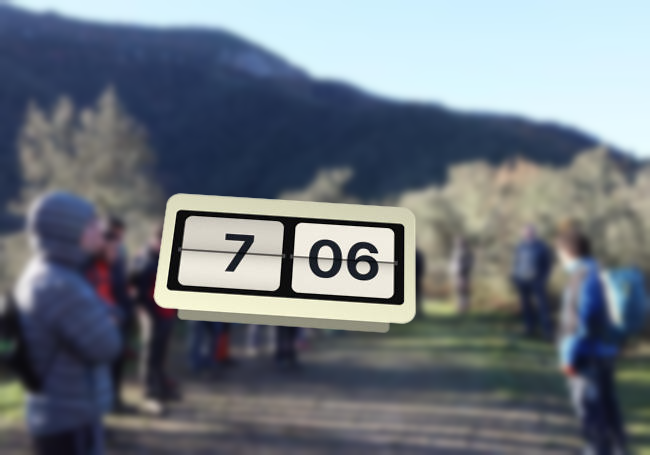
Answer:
{"hour": 7, "minute": 6}
